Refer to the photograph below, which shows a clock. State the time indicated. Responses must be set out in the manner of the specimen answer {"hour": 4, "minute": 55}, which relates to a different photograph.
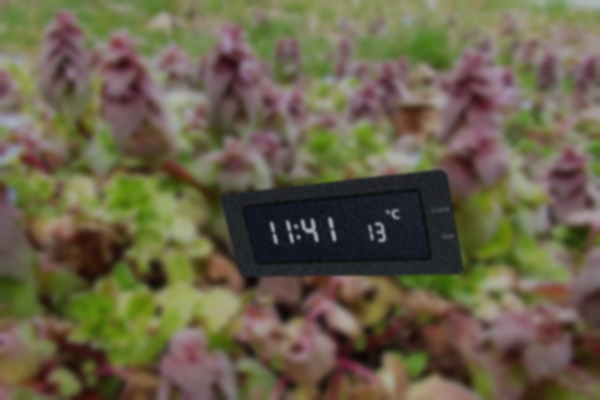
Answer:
{"hour": 11, "minute": 41}
